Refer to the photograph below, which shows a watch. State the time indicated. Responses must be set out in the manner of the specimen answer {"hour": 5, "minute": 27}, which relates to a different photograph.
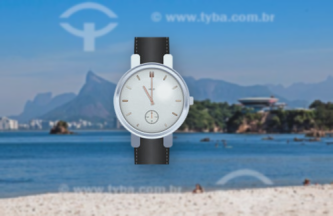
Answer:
{"hour": 11, "minute": 0}
